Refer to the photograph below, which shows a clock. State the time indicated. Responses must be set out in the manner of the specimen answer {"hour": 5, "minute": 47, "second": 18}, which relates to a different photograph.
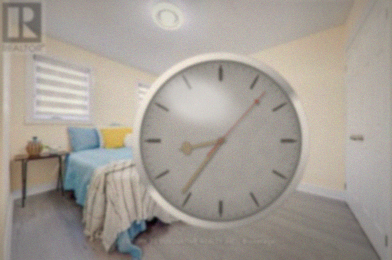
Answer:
{"hour": 8, "minute": 36, "second": 7}
